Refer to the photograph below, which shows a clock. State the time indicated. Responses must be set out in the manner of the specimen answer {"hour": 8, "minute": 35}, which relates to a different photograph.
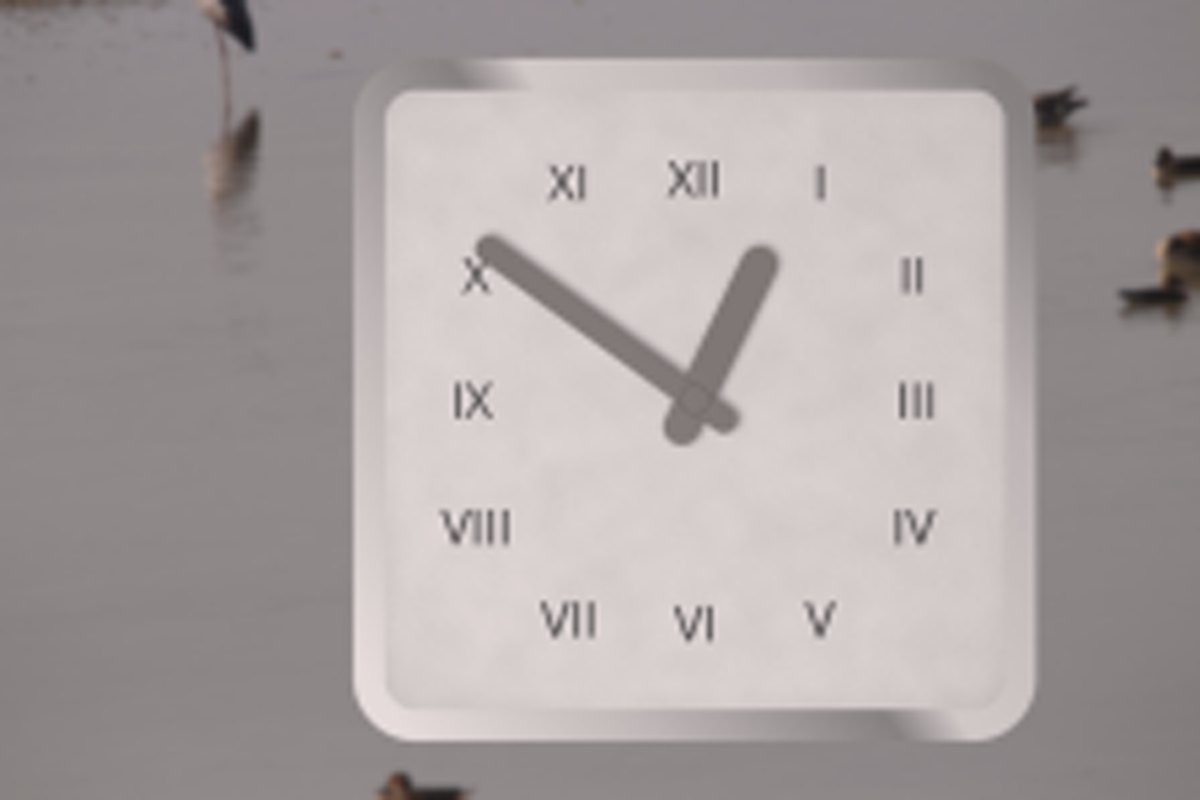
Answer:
{"hour": 12, "minute": 51}
